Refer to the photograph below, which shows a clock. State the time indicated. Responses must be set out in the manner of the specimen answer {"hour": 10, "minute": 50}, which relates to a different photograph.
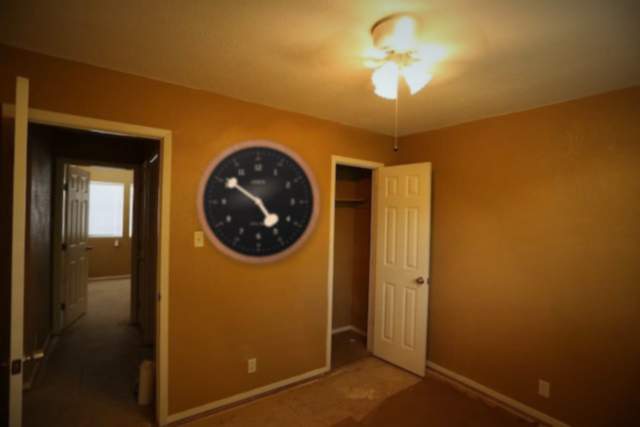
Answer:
{"hour": 4, "minute": 51}
